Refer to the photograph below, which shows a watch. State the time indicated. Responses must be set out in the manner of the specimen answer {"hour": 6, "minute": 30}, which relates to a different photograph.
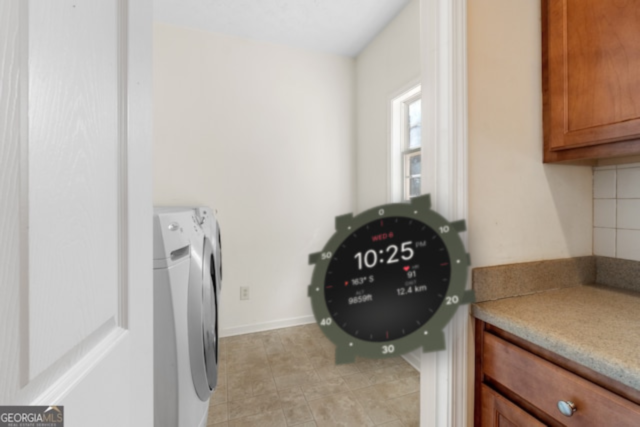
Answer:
{"hour": 10, "minute": 25}
